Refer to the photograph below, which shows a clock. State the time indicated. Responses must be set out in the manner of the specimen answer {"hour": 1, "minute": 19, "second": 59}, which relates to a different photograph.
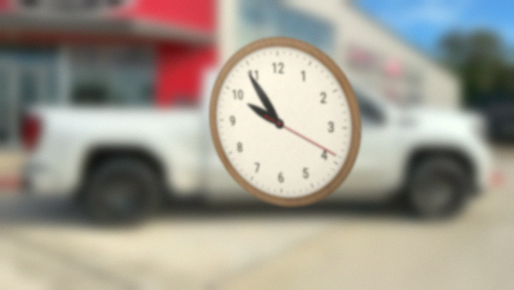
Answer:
{"hour": 9, "minute": 54, "second": 19}
